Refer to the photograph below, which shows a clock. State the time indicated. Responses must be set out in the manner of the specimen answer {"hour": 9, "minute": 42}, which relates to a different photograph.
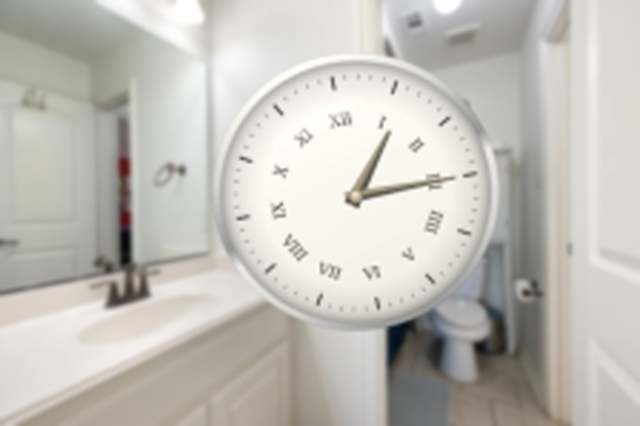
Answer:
{"hour": 1, "minute": 15}
